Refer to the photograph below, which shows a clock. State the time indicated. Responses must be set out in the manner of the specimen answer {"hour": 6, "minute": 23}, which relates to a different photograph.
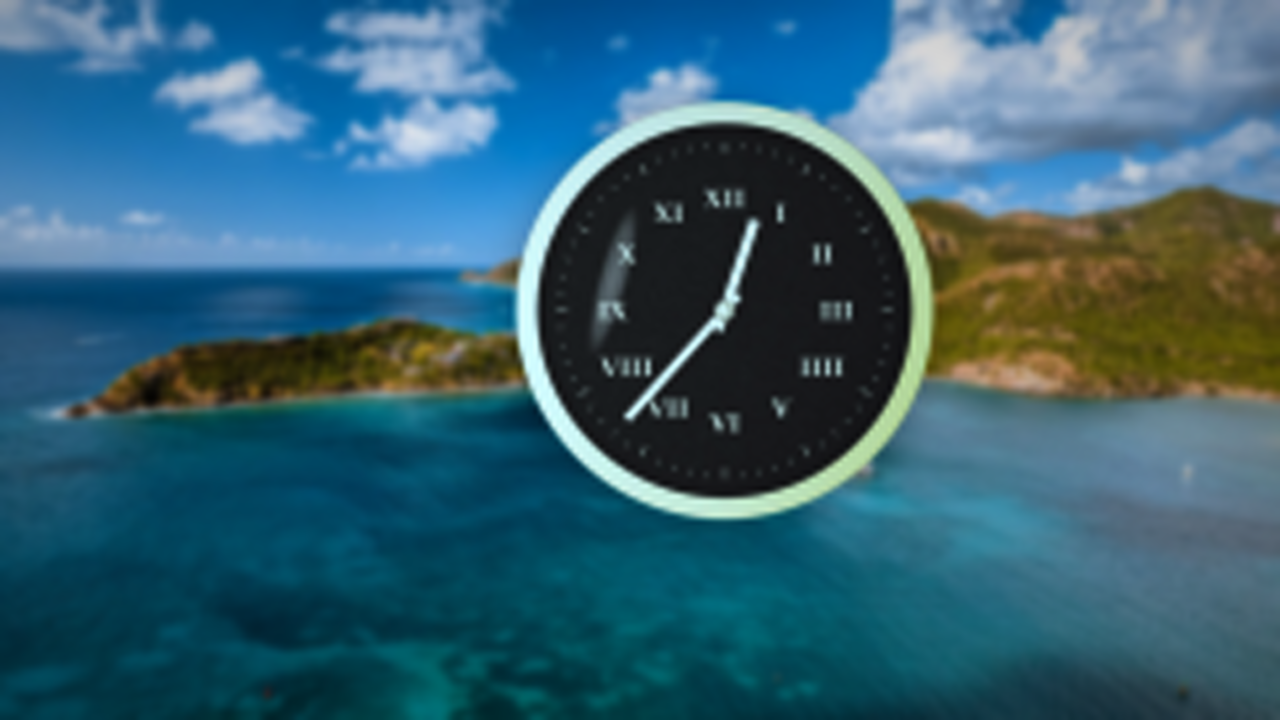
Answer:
{"hour": 12, "minute": 37}
